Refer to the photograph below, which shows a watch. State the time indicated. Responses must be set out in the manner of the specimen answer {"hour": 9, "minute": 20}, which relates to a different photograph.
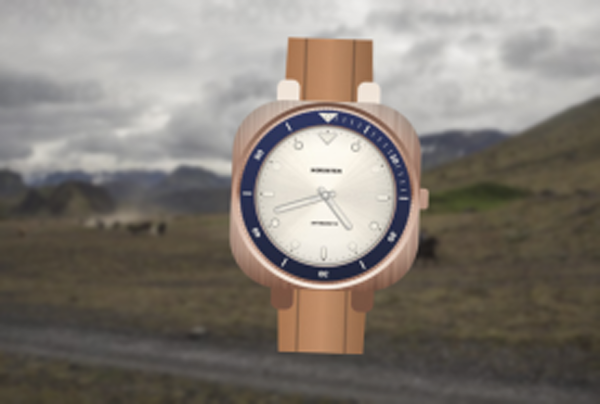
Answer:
{"hour": 4, "minute": 42}
